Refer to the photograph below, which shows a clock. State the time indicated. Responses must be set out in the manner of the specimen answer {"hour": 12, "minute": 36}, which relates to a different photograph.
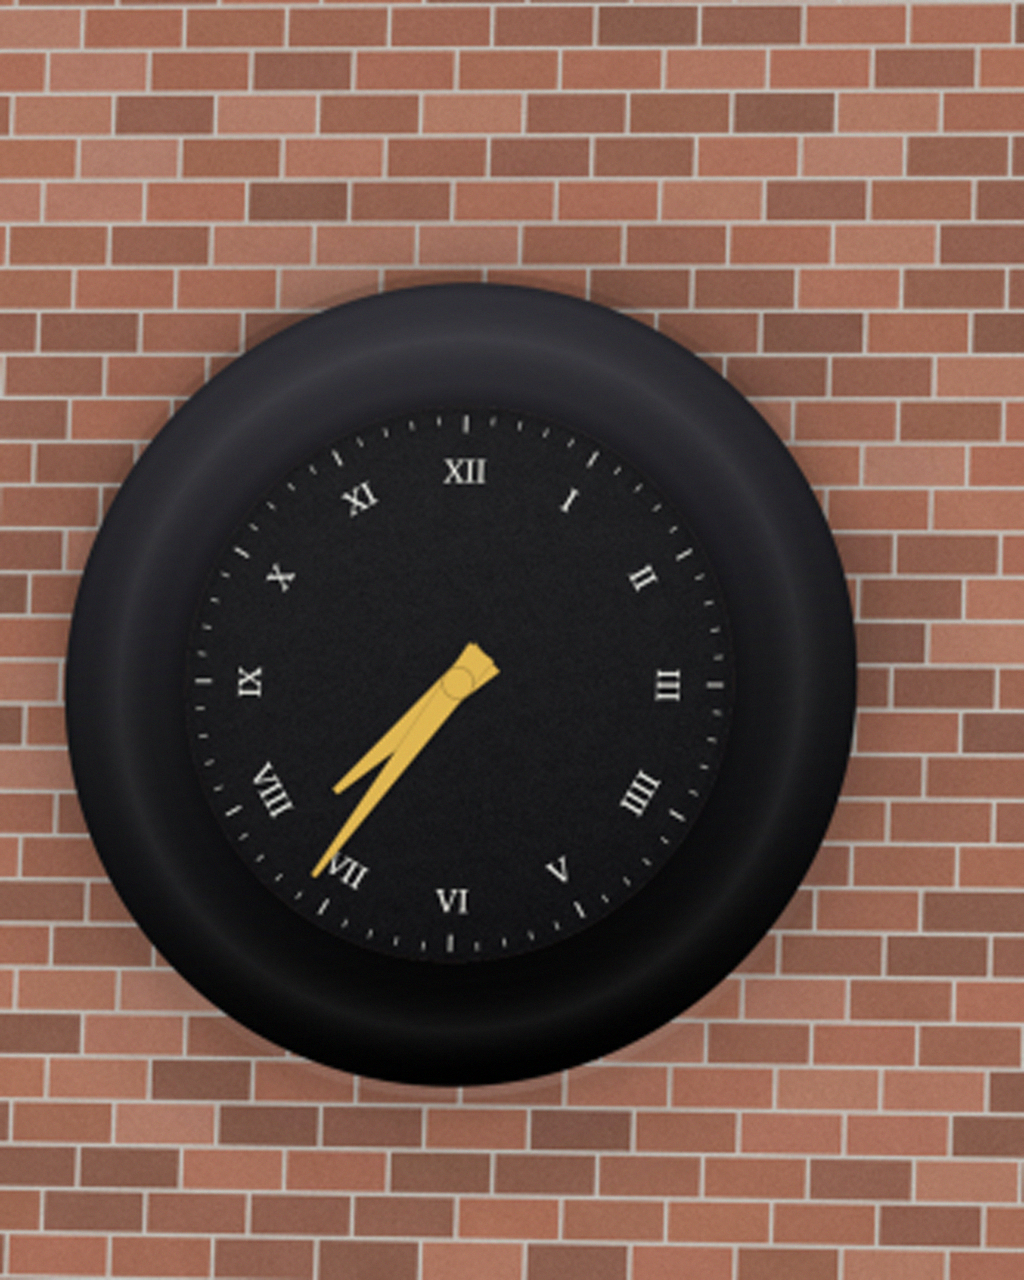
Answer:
{"hour": 7, "minute": 36}
